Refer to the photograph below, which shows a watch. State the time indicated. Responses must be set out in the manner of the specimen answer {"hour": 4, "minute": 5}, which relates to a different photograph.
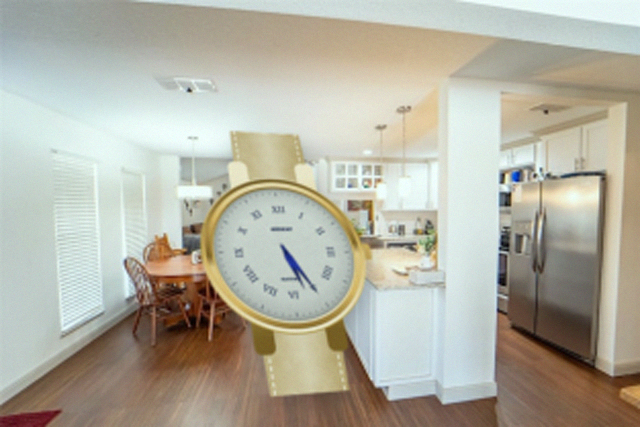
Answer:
{"hour": 5, "minute": 25}
